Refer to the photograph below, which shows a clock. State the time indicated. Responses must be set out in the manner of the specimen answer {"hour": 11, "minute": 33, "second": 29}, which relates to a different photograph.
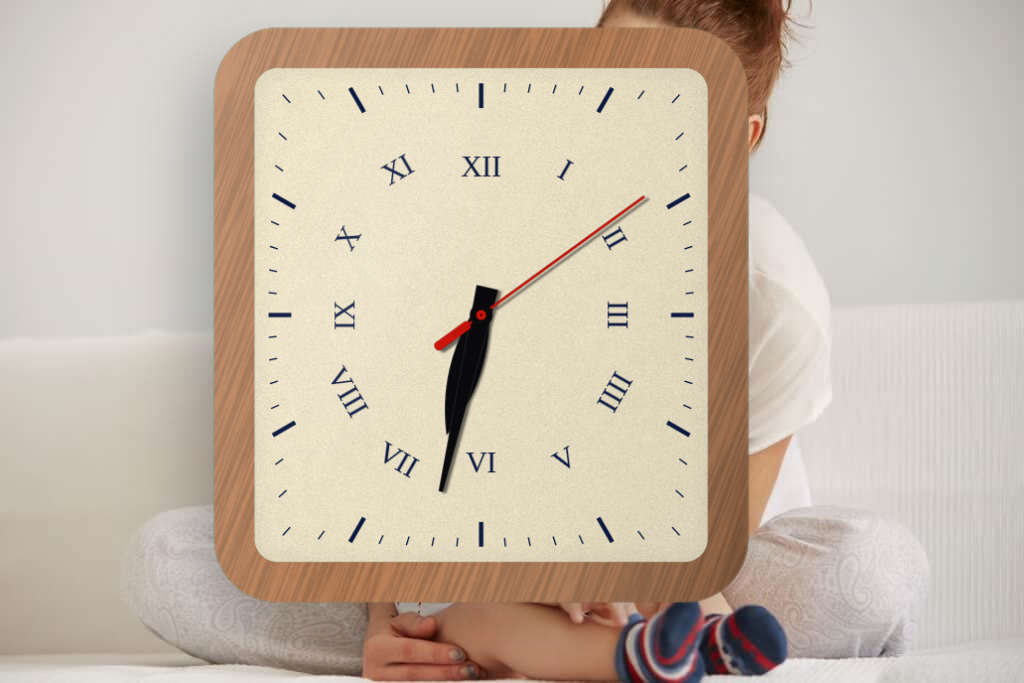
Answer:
{"hour": 6, "minute": 32, "second": 9}
